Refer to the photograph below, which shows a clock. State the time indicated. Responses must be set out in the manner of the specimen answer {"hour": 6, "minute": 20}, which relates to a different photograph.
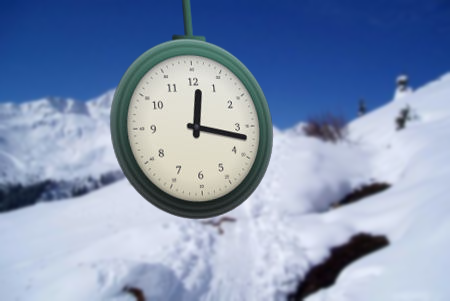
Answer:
{"hour": 12, "minute": 17}
